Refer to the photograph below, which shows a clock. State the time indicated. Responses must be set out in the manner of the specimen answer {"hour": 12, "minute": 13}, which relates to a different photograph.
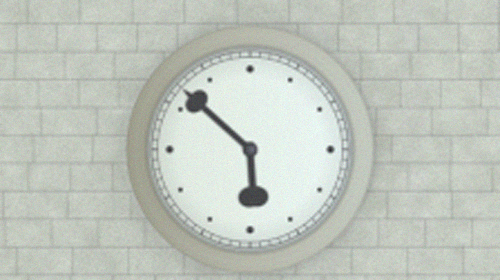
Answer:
{"hour": 5, "minute": 52}
